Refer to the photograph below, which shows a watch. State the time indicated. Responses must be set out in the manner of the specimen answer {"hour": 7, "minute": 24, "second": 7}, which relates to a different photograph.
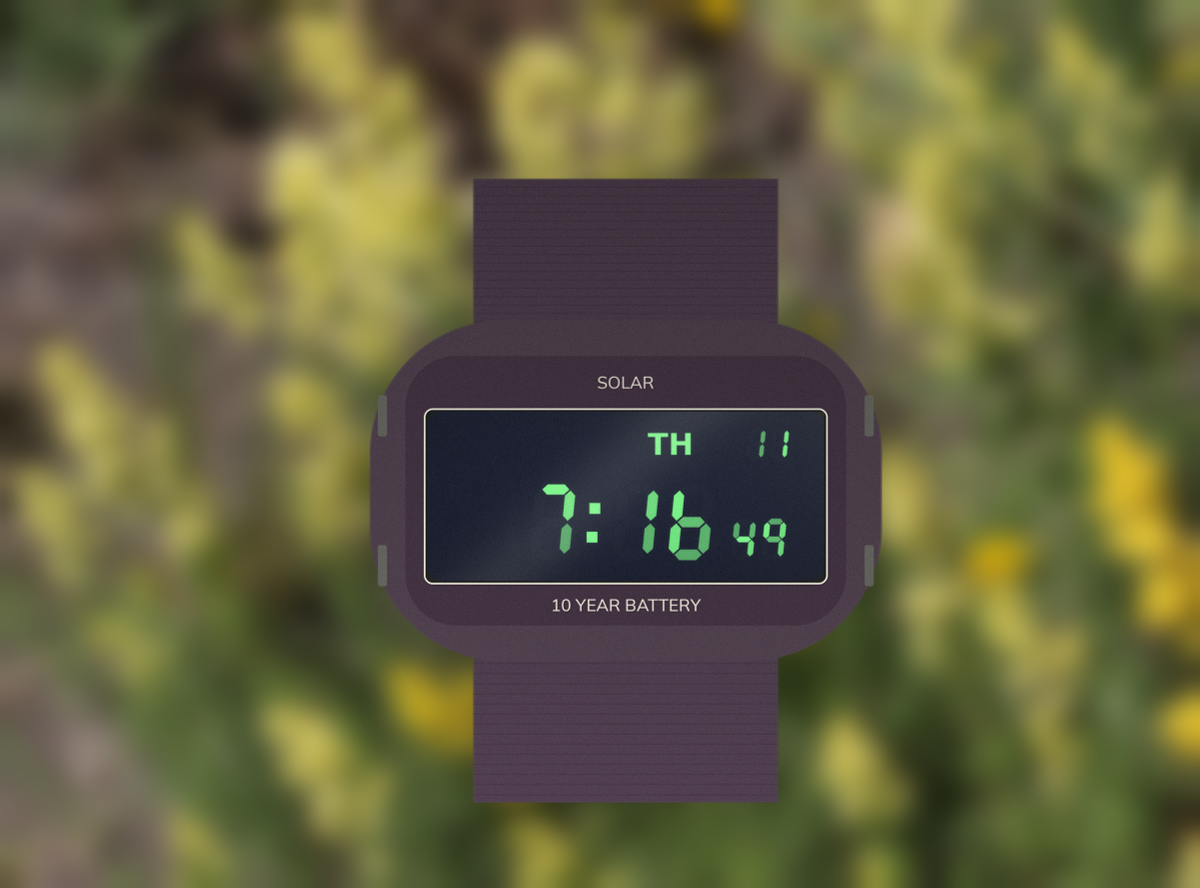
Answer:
{"hour": 7, "minute": 16, "second": 49}
